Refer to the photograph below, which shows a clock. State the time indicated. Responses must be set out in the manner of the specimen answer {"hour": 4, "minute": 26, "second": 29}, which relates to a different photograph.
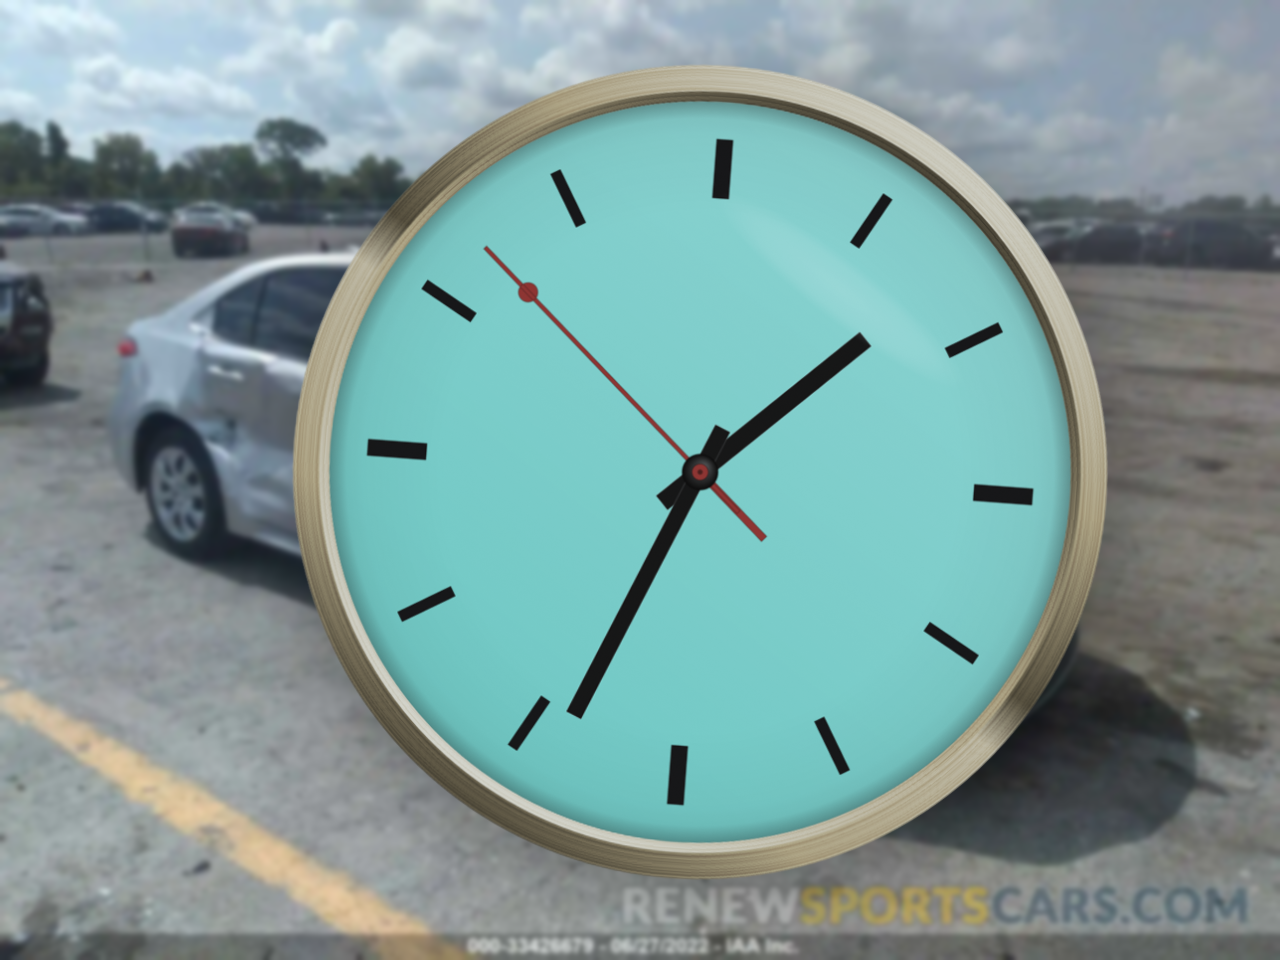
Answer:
{"hour": 1, "minute": 33, "second": 52}
